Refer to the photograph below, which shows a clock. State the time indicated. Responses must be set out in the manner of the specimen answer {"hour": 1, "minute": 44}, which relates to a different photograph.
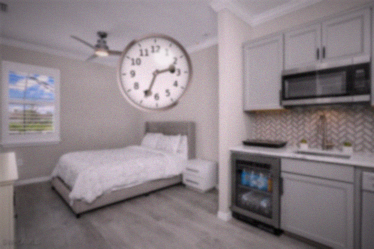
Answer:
{"hour": 2, "minute": 34}
